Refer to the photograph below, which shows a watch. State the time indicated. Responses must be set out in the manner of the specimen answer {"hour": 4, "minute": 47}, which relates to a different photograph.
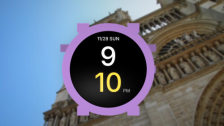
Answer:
{"hour": 9, "minute": 10}
